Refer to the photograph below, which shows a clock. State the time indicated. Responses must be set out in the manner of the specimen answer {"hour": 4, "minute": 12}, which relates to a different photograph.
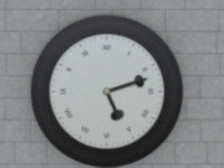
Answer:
{"hour": 5, "minute": 12}
